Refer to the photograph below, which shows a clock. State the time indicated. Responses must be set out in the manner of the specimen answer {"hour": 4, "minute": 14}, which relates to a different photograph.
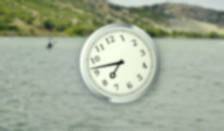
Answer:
{"hour": 7, "minute": 47}
